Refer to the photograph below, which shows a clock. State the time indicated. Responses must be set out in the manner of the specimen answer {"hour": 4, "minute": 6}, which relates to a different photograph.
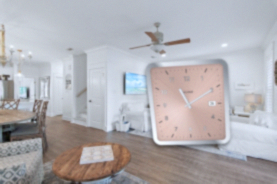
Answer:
{"hour": 11, "minute": 10}
